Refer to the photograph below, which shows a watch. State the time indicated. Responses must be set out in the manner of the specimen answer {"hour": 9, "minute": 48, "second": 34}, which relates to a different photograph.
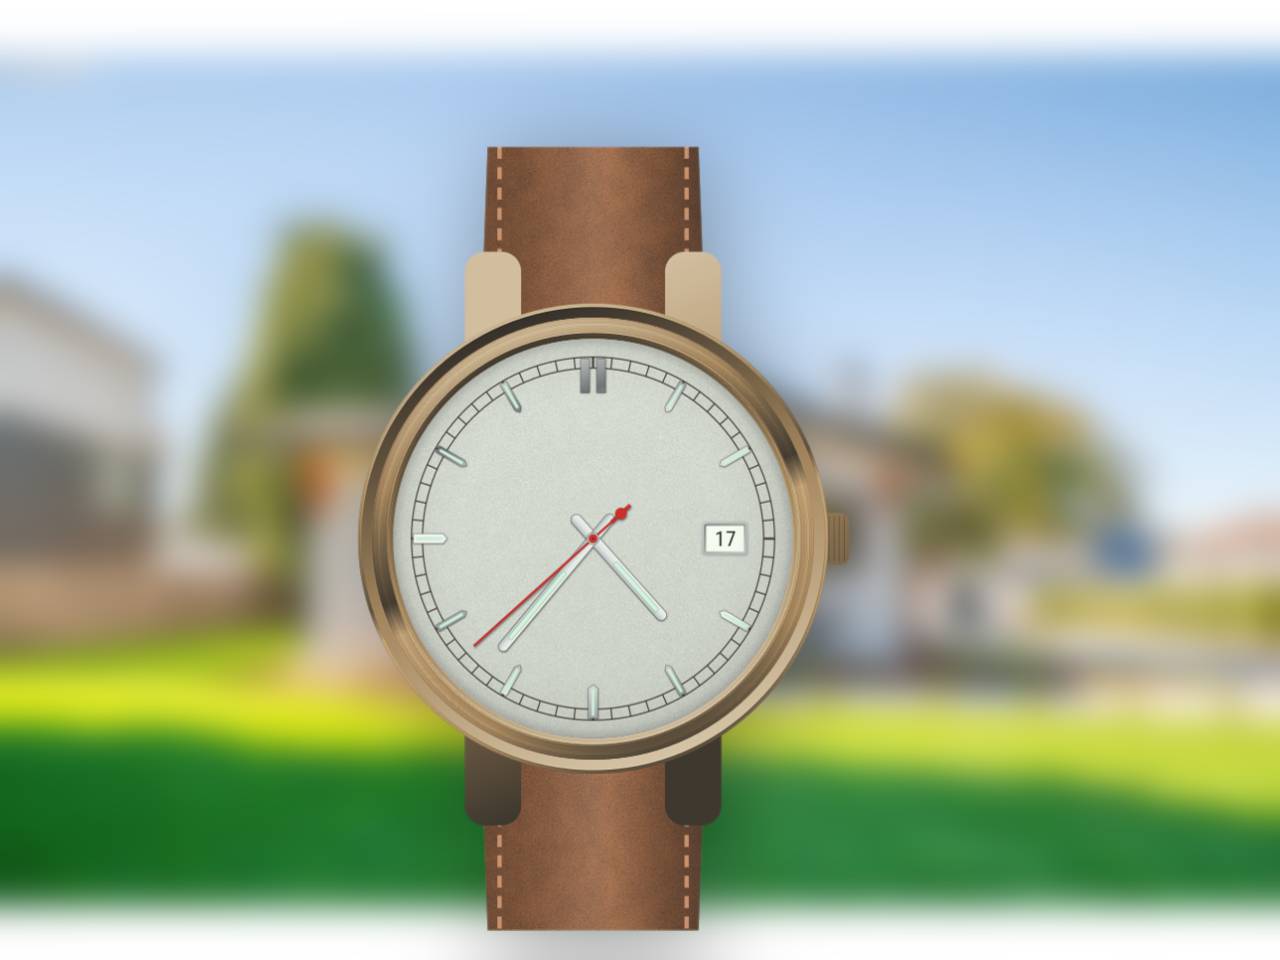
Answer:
{"hour": 4, "minute": 36, "second": 38}
